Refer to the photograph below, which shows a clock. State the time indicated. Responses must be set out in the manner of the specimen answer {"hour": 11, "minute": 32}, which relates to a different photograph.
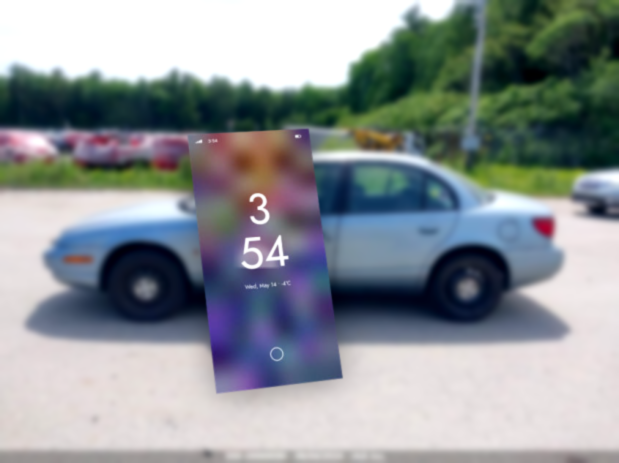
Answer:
{"hour": 3, "minute": 54}
